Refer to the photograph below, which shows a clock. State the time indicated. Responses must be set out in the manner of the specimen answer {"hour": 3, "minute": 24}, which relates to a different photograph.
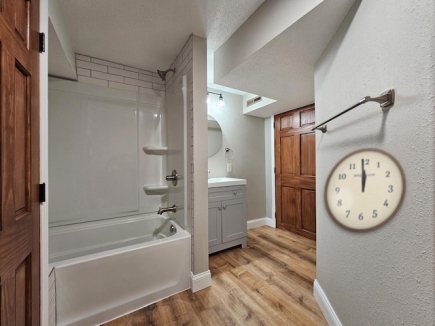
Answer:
{"hour": 11, "minute": 59}
